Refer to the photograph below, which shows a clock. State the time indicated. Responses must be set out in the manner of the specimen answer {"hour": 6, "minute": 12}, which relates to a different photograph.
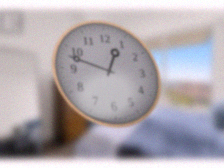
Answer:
{"hour": 12, "minute": 48}
